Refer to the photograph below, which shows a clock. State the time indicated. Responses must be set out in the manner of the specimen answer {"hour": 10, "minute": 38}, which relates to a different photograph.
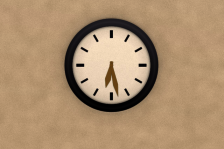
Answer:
{"hour": 6, "minute": 28}
